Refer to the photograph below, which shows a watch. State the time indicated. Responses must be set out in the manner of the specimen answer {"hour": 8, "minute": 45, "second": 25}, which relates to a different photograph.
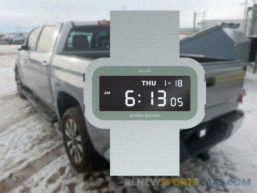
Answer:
{"hour": 6, "minute": 13, "second": 5}
